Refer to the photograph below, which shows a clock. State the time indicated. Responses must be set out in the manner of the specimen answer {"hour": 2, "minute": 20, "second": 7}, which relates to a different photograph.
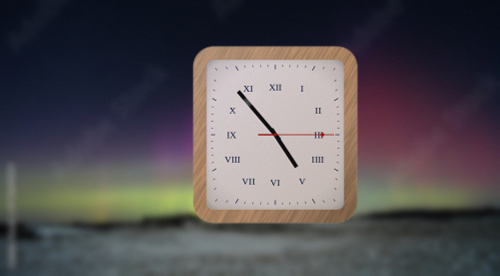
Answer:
{"hour": 4, "minute": 53, "second": 15}
